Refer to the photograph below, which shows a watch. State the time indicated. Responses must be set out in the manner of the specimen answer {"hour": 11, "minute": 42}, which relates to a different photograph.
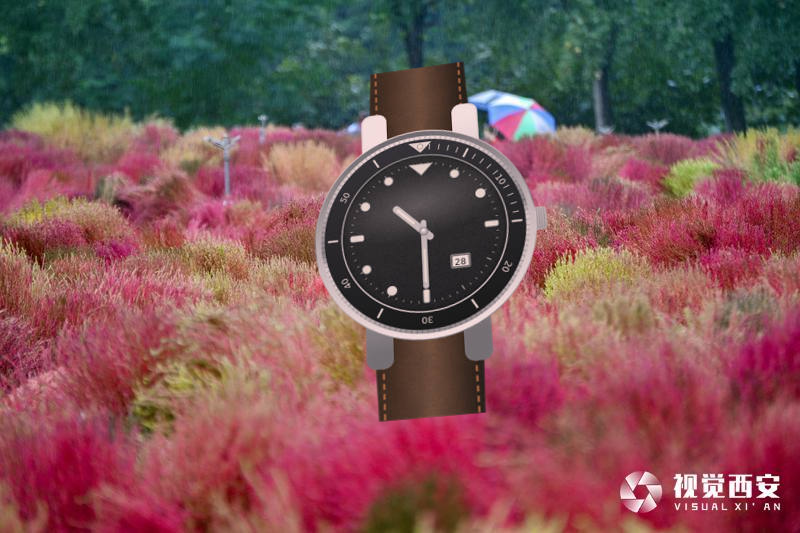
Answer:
{"hour": 10, "minute": 30}
